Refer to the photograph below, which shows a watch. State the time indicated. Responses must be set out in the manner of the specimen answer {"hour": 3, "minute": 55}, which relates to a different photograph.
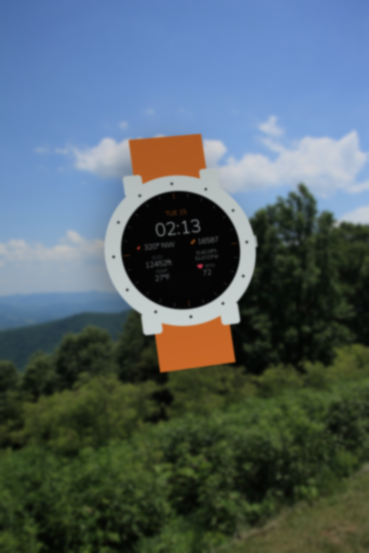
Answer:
{"hour": 2, "minute": 13}
